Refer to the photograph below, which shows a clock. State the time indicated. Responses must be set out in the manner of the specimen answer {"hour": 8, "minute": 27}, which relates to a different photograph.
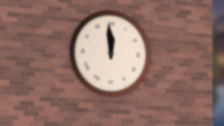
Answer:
{"hour": 11, "minute": 59}
